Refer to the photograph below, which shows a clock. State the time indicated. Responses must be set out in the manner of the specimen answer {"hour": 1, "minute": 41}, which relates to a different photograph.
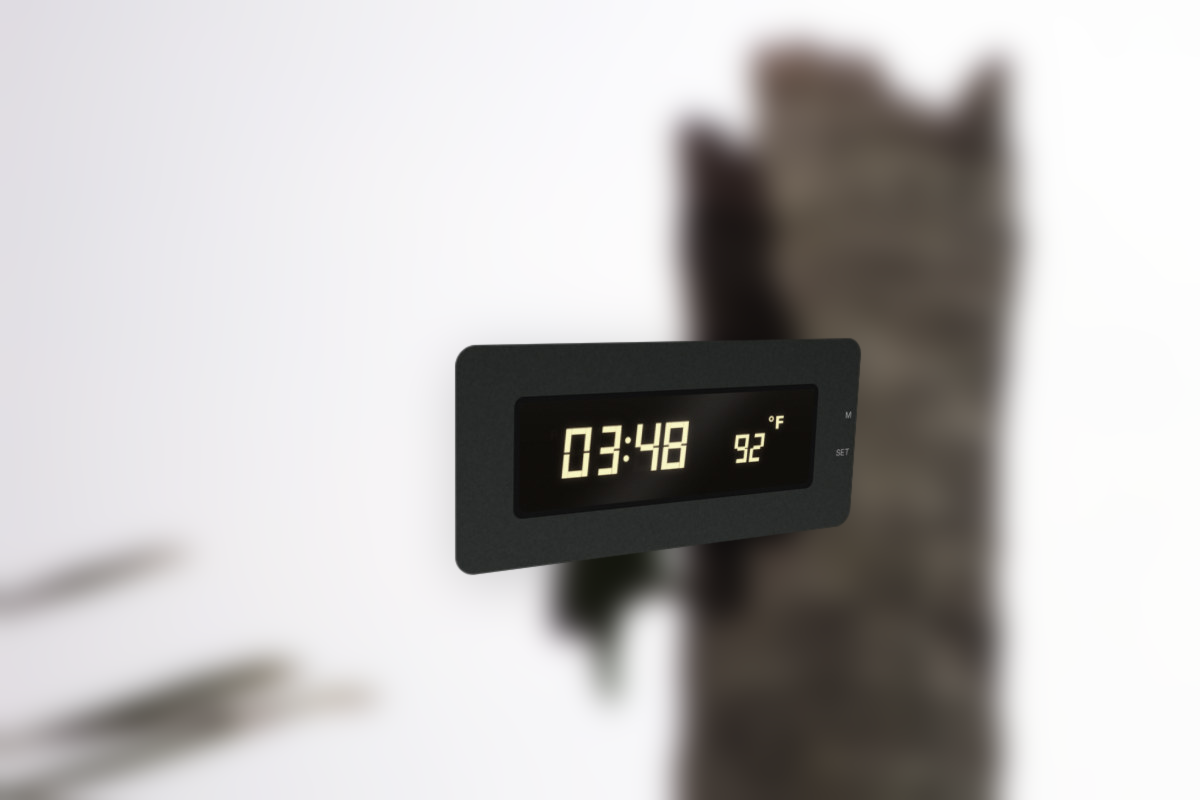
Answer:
{"hour": 3, "minute": 48}
